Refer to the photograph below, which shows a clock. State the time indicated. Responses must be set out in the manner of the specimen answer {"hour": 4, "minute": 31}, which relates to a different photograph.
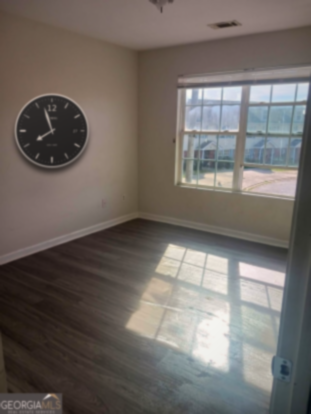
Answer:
{"hour": 7, "minute": 57}
